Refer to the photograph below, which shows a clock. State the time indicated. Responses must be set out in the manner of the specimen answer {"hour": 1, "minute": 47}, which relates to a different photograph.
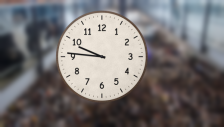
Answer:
{"hour": 9, "minute": 46}
